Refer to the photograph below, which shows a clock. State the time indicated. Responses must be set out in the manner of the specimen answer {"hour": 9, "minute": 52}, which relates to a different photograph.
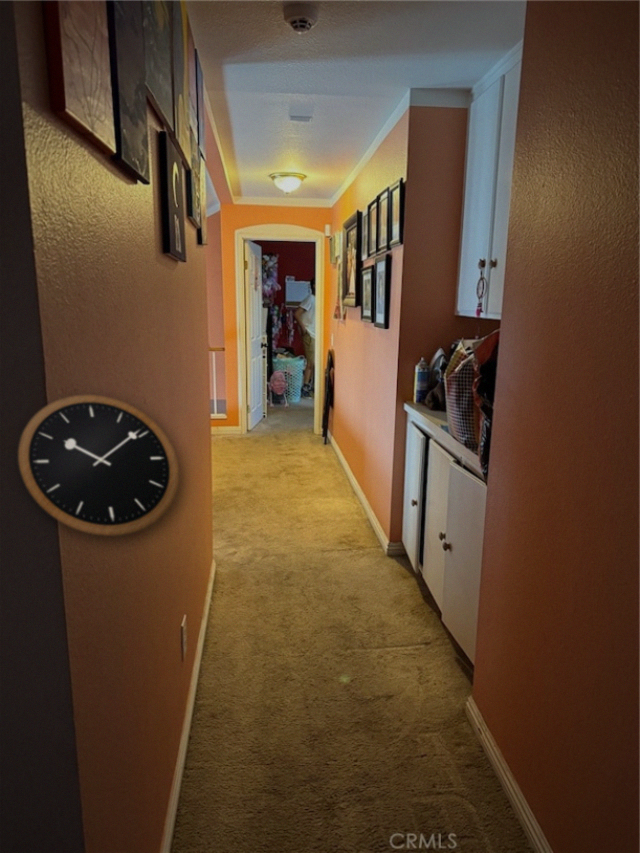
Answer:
{"hour": 10, "minute": 9}
